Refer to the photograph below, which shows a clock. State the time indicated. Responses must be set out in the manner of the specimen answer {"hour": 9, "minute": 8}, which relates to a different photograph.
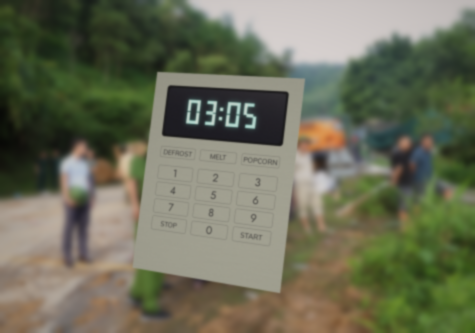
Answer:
{"hour": 3, "minute": 5}
